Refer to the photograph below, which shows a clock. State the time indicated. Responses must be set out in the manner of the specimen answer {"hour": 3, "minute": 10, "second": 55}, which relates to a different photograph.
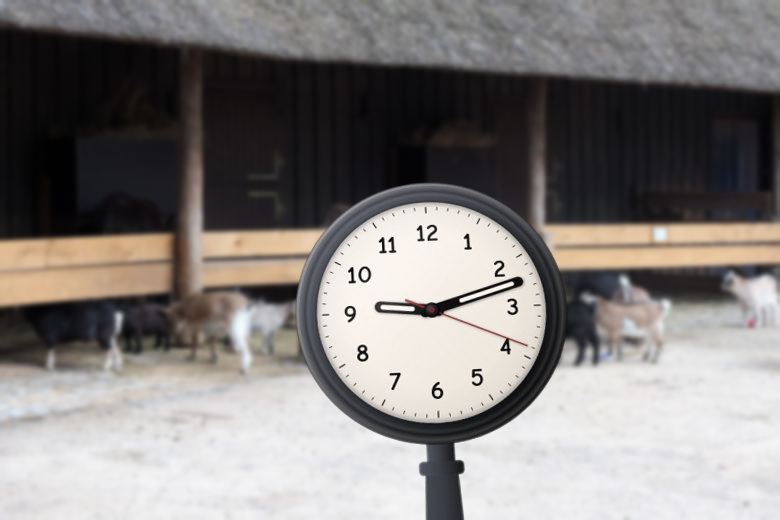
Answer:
{"hour": 9, "minute": 12, "second": 19}
